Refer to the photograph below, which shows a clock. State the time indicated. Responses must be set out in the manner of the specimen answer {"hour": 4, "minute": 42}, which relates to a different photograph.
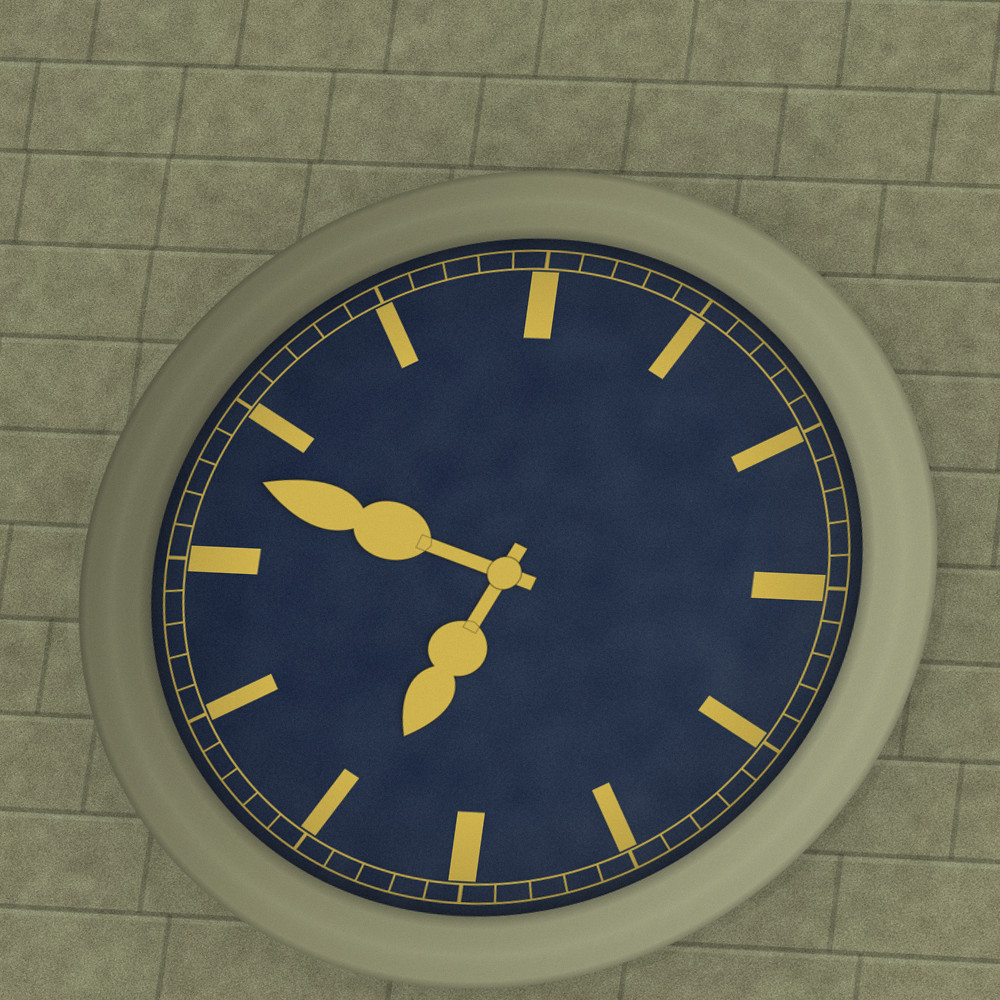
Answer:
{"hour": 6, "minute": 48}
